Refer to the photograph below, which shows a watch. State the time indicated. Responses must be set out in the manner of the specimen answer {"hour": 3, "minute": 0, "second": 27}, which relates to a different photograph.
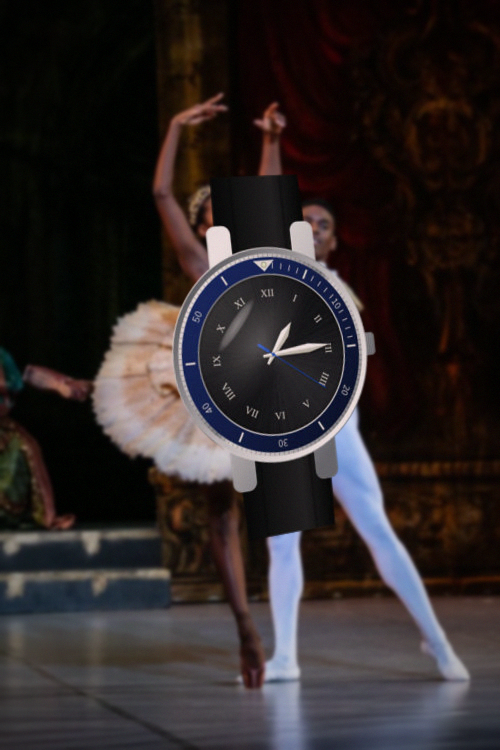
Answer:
{"hour": 1, "minute": 14, "second": 21}
